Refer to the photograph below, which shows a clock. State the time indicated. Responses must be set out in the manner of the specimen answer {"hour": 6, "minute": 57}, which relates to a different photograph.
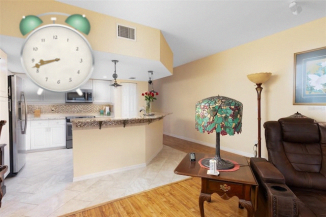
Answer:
{"hour": 8, "minute": 42}
